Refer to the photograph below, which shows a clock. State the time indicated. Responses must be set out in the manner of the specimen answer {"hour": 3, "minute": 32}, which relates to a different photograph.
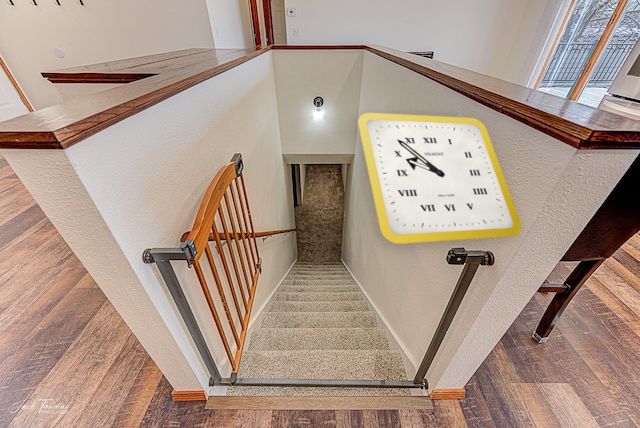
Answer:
{"hour": 9, "minute": 53}
